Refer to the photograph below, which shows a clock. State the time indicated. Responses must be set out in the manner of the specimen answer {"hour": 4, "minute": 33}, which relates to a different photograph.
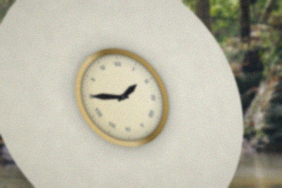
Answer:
{"hour": 1, "minute": 45}
